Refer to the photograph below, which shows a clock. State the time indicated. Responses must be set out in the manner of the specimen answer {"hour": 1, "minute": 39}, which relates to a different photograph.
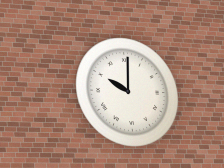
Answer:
{"hour": 10, "minute": 1}
